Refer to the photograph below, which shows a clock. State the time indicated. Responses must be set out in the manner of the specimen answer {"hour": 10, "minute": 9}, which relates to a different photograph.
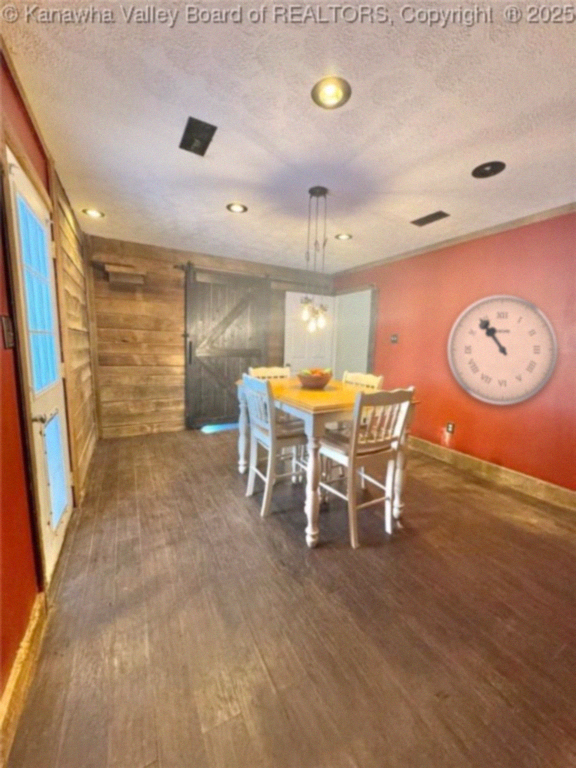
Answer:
{"hour": 10, "minute": 54}
